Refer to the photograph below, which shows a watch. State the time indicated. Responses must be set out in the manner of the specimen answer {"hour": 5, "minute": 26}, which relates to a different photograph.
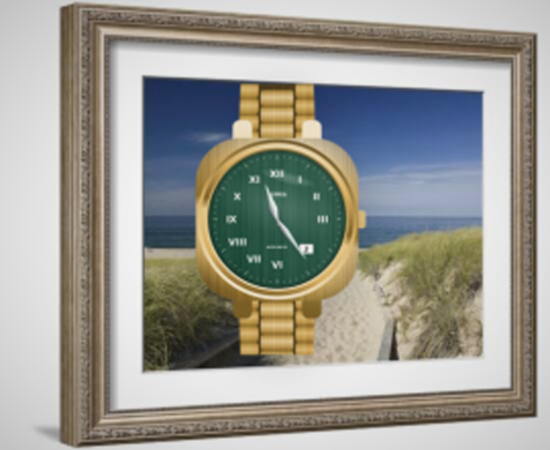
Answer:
{"hour": 11, "minute": 24}
